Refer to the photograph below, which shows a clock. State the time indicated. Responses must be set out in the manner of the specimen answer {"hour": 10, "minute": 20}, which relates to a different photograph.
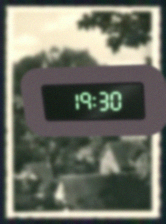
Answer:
{"hour": 19, "minute": 30}
